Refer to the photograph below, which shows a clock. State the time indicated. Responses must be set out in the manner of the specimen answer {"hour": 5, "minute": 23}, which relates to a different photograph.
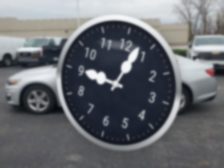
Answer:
{"hour": 9, "minute": 3}
